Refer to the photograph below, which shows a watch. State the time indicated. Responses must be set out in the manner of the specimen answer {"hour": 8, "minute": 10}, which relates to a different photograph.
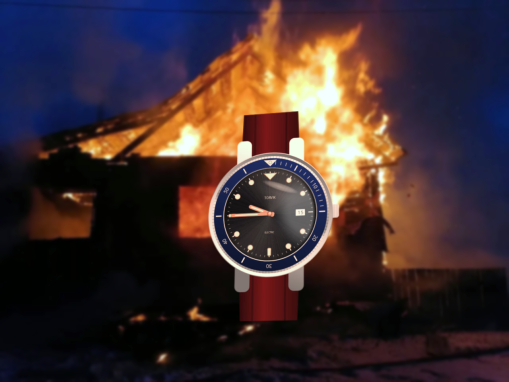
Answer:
{"hour": 9, "minute": 45}
